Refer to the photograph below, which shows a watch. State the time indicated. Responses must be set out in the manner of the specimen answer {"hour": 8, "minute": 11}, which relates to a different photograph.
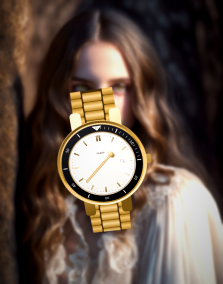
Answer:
{"hour": 1, "minute": 38}
